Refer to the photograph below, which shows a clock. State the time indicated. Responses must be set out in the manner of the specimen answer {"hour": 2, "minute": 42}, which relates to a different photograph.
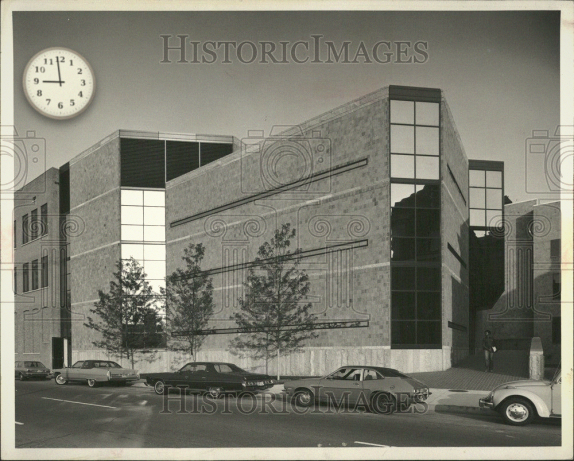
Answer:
{"hour": 8, "minute": 59}
